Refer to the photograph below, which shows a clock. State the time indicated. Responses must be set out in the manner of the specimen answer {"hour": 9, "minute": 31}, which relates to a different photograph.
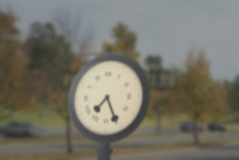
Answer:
{"hour": 7, "minute": 26}
